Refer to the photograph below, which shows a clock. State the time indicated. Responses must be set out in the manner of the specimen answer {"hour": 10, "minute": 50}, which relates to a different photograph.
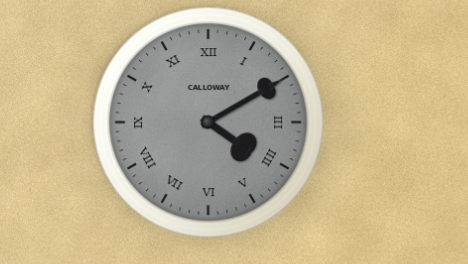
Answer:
{"hour": 4, "minute": 10}
